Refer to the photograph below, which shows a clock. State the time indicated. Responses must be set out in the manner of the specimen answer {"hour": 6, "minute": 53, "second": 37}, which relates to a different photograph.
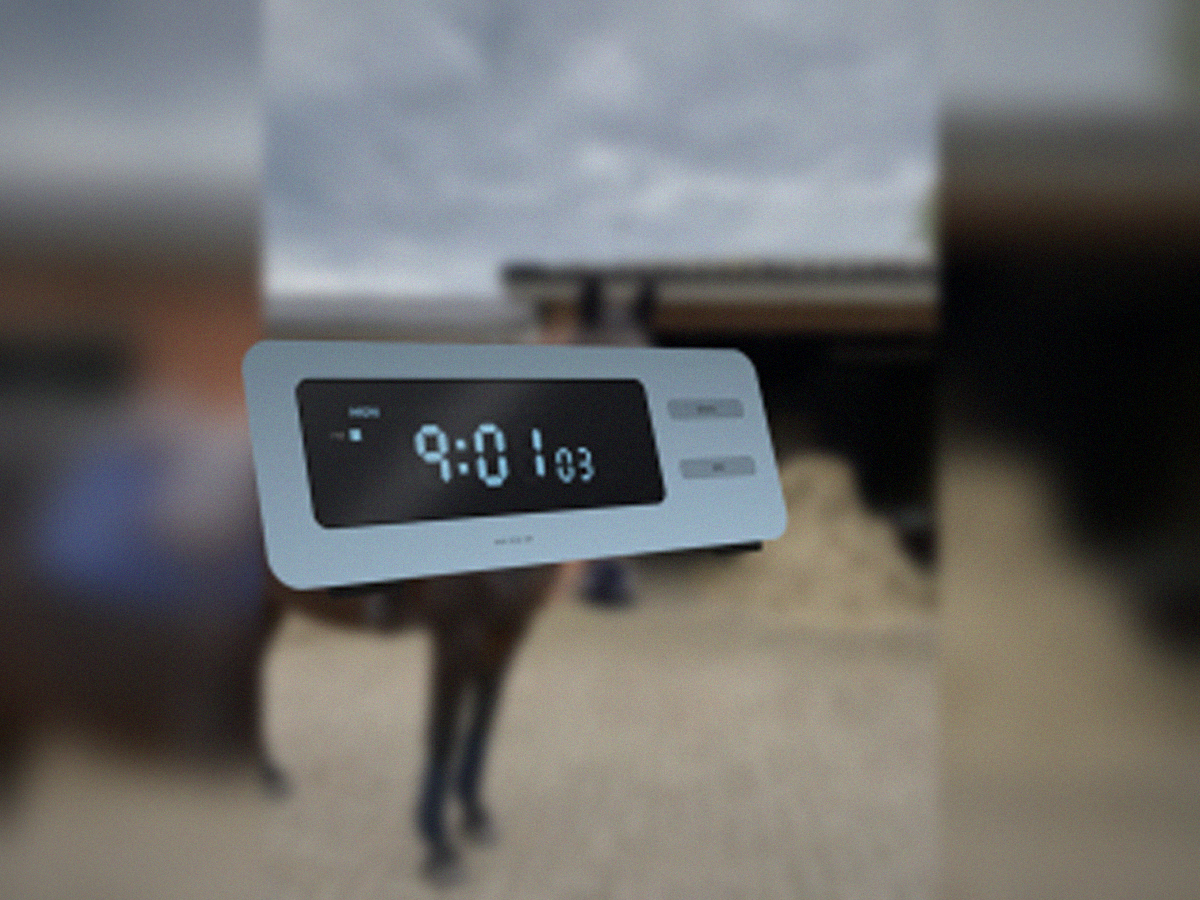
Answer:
{"hour": 9, "minute": 1, "second": 3}
